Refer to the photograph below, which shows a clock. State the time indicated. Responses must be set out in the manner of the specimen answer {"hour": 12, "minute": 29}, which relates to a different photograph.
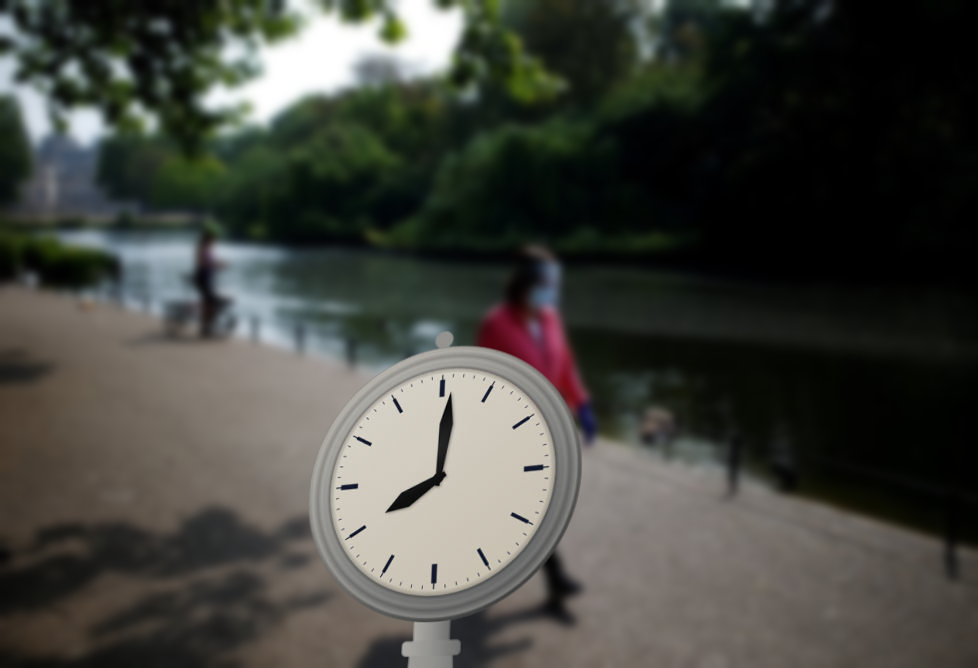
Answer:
{"hour": 8, "minute": 1}
